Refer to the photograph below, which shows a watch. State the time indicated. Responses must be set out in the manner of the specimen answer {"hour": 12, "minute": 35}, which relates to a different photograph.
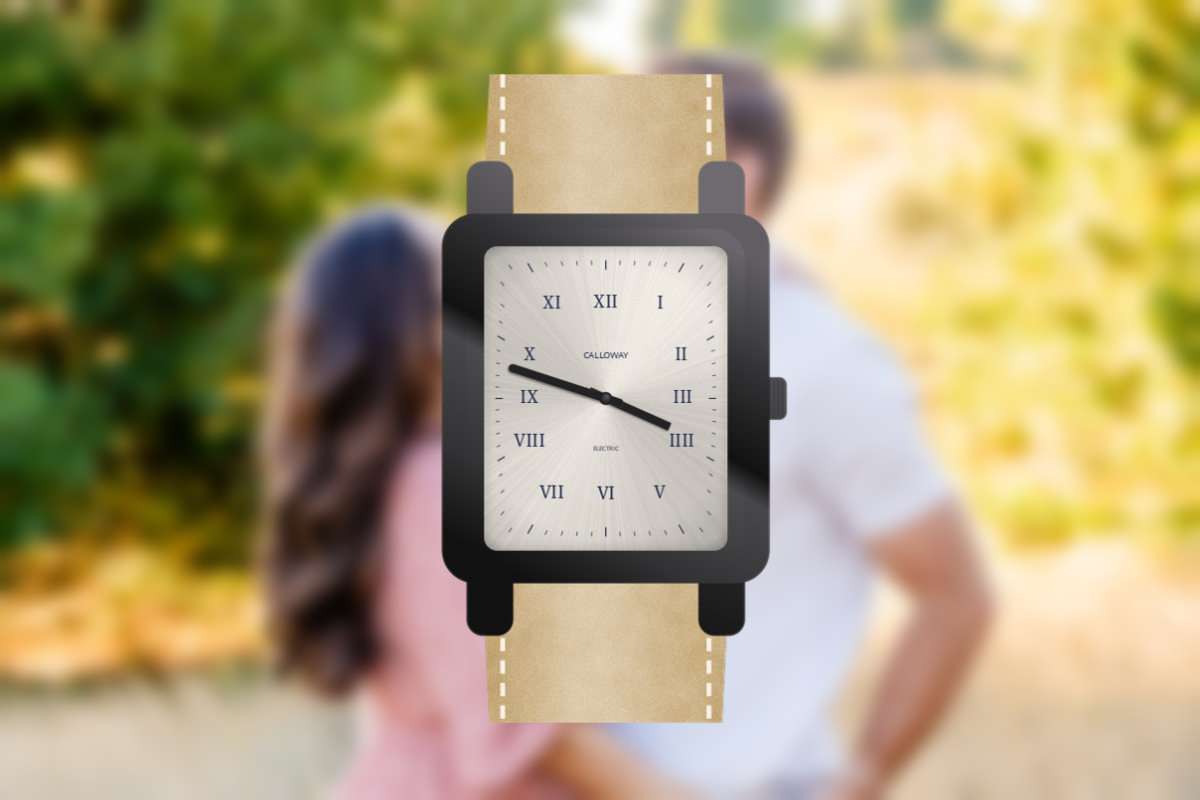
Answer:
{"hour": 3, "minute": 48}
